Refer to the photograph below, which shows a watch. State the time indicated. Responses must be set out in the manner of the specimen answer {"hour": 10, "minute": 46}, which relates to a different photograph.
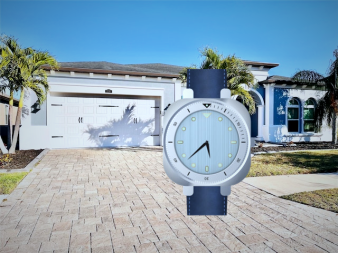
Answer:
{"hour": 5, "minute": 38}
